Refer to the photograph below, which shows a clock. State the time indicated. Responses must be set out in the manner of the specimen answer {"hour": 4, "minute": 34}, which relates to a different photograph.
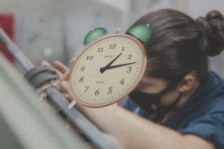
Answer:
{"hour": 1, "minute": 13}
